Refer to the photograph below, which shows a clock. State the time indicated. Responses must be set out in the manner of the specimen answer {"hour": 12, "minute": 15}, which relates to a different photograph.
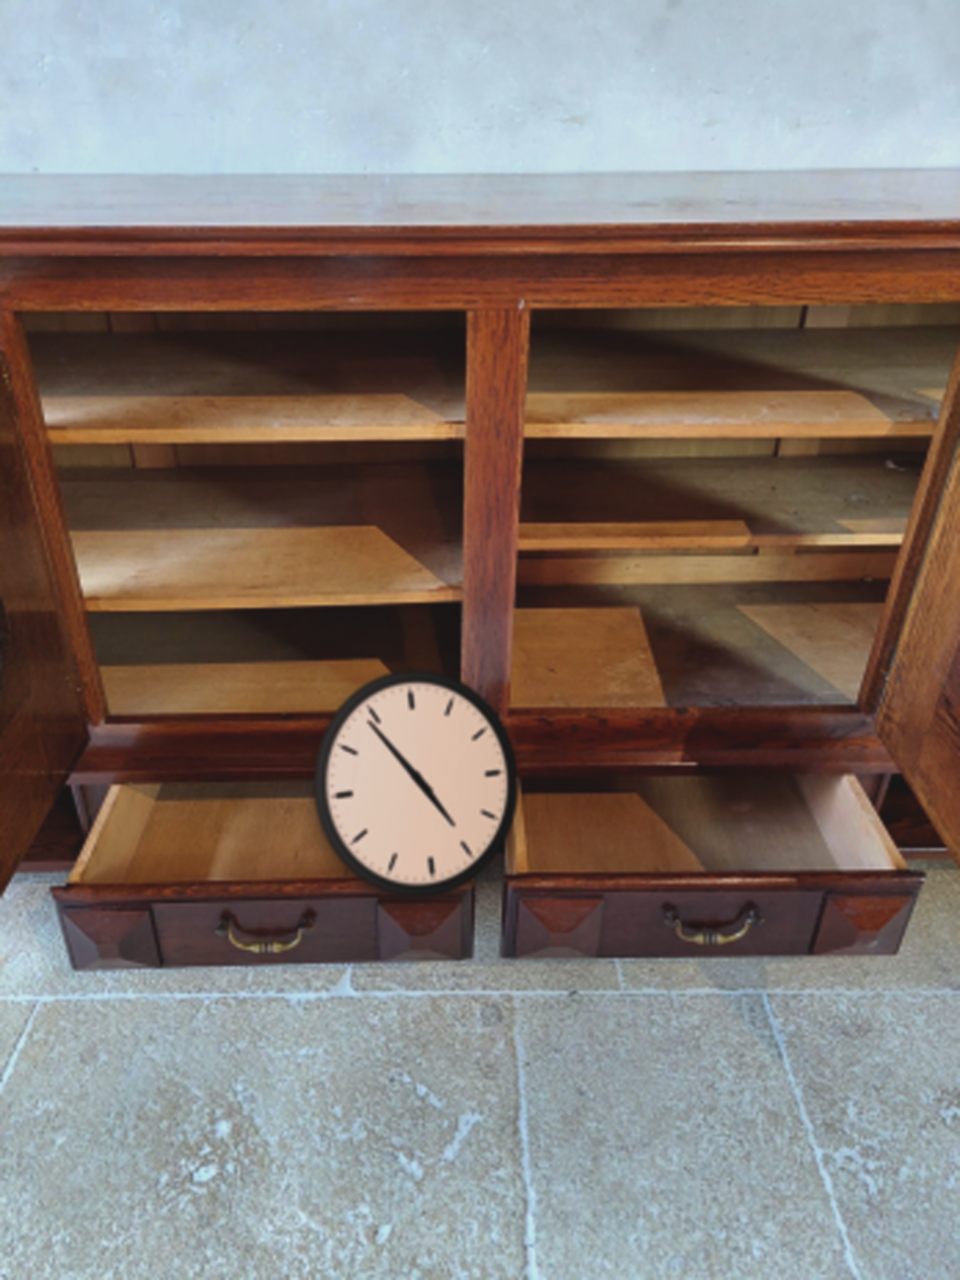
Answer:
{"hour": 4, "minute": 54}
